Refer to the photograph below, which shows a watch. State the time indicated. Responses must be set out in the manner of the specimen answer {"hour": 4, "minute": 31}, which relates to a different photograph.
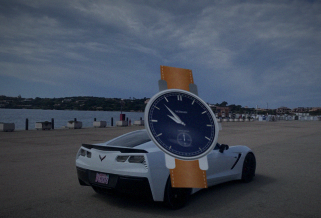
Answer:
{"hour": 9, "minute": 53}
